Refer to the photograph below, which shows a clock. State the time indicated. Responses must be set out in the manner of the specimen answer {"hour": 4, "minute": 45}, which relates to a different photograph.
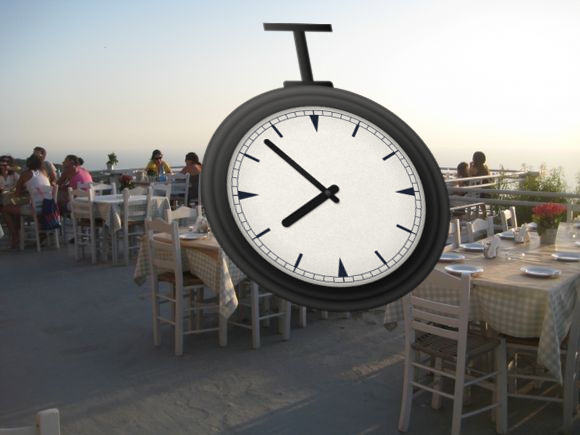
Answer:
{"hour": 7, "minute": 53}
